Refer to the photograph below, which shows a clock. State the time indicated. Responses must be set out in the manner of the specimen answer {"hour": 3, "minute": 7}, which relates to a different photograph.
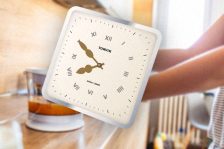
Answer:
{"hour": 7, "minute": 50}
